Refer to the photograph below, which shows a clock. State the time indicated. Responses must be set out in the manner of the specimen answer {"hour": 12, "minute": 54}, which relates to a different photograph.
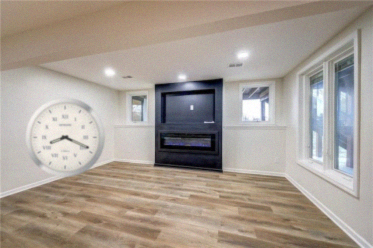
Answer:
{"hour": 8, "minute": 19}
